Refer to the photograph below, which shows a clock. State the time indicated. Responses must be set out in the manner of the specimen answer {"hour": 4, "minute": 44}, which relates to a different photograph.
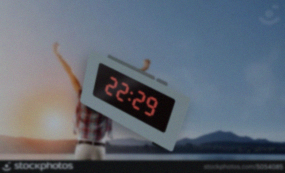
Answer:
{"hour": 22, "minute": 29}
